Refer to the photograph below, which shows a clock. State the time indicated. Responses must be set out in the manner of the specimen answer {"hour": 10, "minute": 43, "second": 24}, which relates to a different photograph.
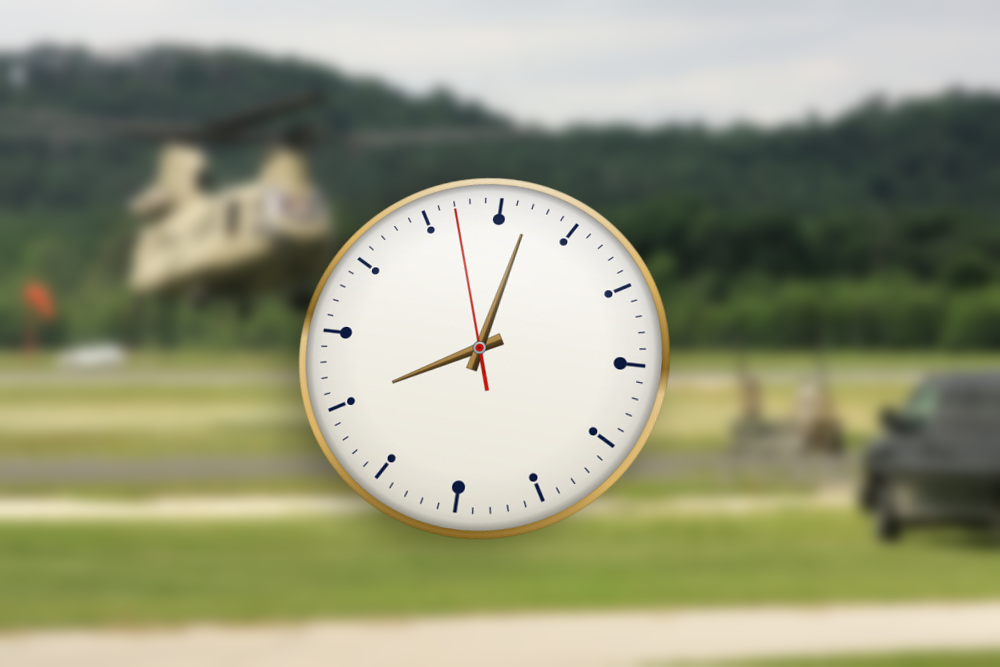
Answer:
{"hour": 8, "minute": 1, "second": 57}
